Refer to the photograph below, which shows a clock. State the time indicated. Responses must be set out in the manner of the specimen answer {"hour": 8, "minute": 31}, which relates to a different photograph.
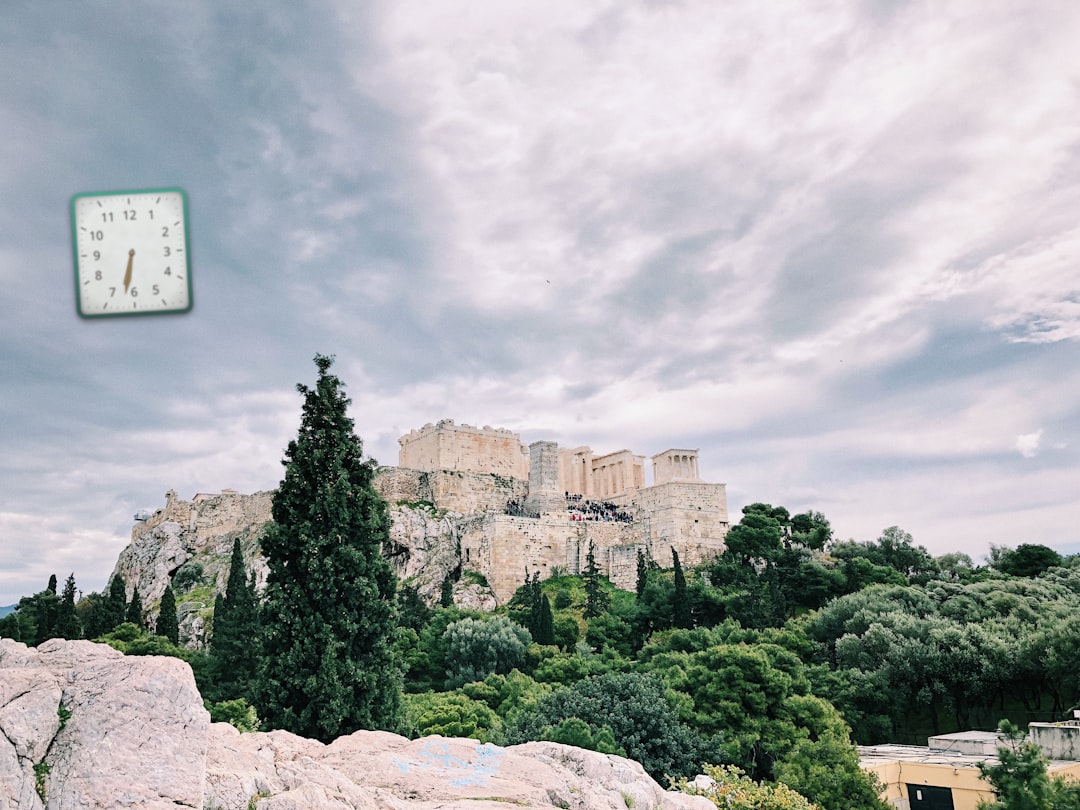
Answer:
{"hour": 6, "minute": 32}
